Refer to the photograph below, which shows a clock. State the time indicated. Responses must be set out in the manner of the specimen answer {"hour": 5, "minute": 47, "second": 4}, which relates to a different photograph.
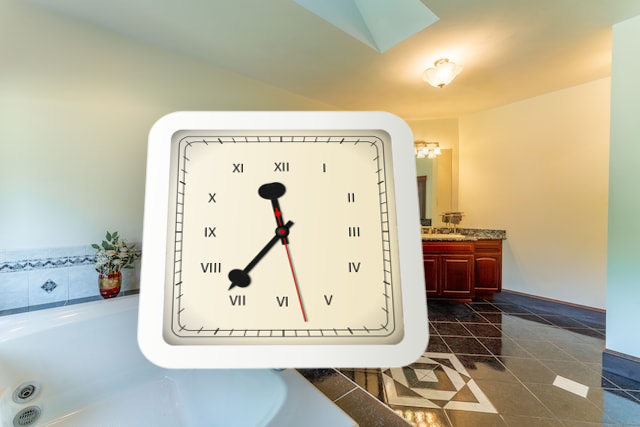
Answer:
{"hour": 11, "minute": 36, "second": 28}
